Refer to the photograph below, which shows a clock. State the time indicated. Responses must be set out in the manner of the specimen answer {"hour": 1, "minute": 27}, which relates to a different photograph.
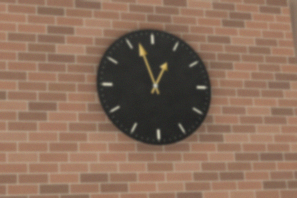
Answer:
{"hour": 12, "minute": 57}
